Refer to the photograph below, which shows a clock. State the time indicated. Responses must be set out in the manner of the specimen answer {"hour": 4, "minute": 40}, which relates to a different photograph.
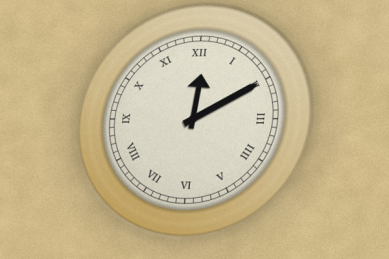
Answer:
{"hour": 12, "minute": 10}
